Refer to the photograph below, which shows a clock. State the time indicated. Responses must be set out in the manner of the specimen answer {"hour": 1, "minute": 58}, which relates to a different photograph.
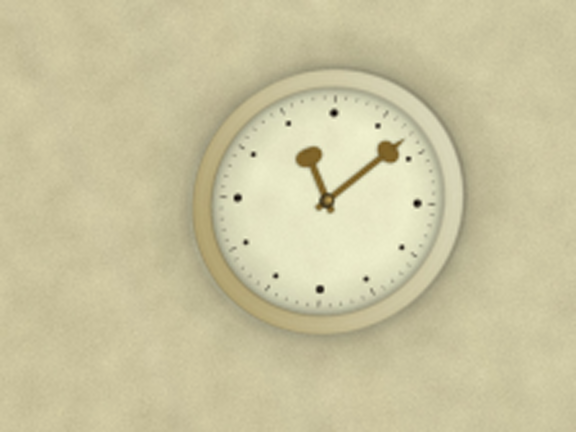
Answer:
{"hour": 11, "minute": 8}
